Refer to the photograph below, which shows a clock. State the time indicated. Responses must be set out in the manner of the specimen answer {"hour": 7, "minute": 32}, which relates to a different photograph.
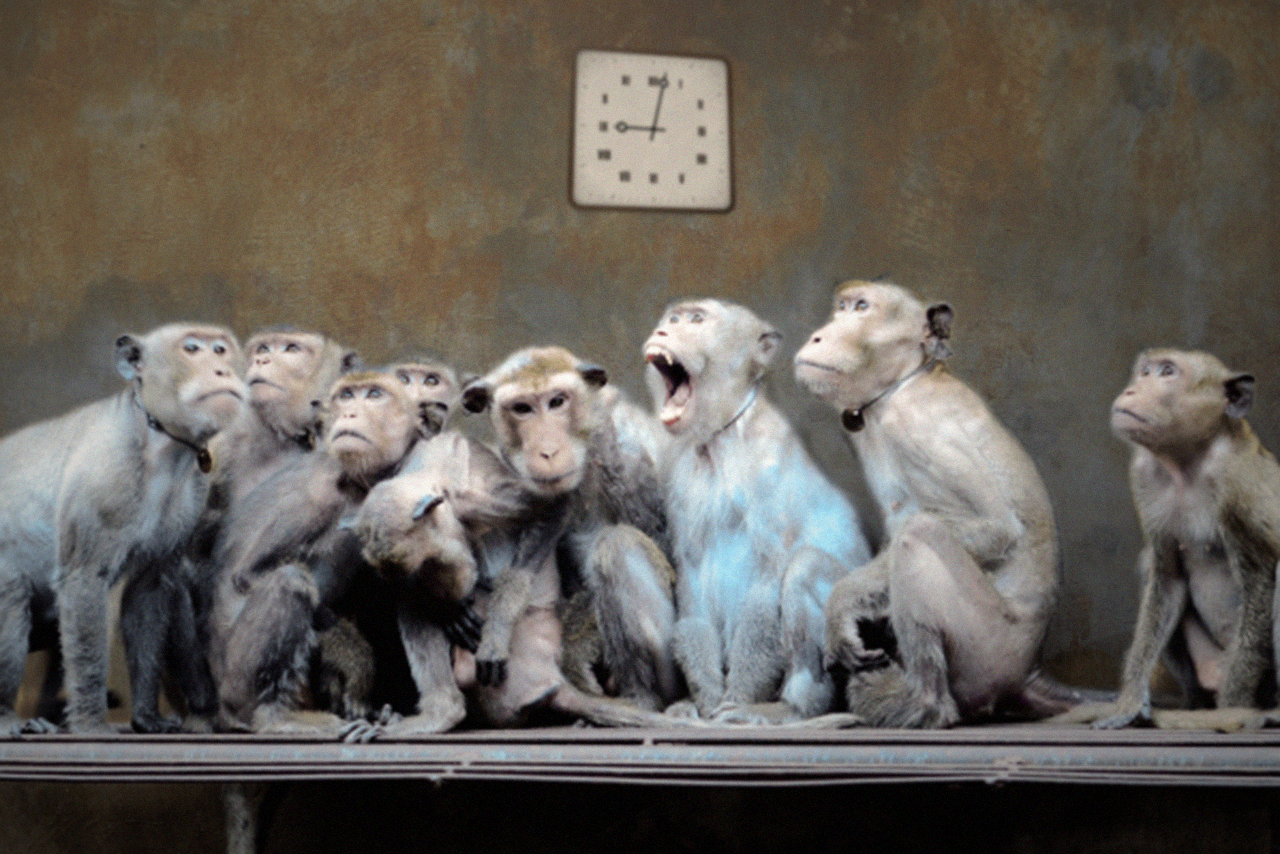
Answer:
{"hour": 9, "minute": 2}
